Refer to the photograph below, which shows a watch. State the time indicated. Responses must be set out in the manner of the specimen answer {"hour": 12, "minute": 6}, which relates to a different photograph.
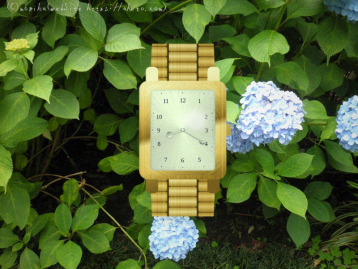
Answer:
{"hour": 8, "minute": 20}
